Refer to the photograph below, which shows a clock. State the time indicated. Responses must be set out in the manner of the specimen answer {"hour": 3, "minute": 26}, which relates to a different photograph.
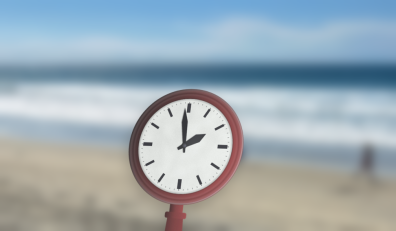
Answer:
{"hour": 1, "minute": 59}
